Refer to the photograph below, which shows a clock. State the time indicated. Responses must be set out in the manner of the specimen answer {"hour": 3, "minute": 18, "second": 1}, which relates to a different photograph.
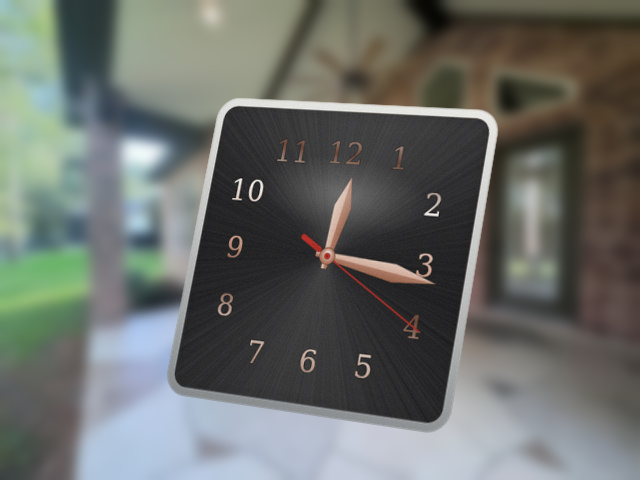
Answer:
{"hour": 12, "minute": 16, "second": 20}
